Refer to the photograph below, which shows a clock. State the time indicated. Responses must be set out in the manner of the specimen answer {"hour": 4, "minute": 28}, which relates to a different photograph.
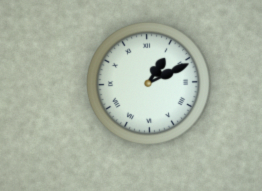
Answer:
{"hour": 1, "minute": 11}
